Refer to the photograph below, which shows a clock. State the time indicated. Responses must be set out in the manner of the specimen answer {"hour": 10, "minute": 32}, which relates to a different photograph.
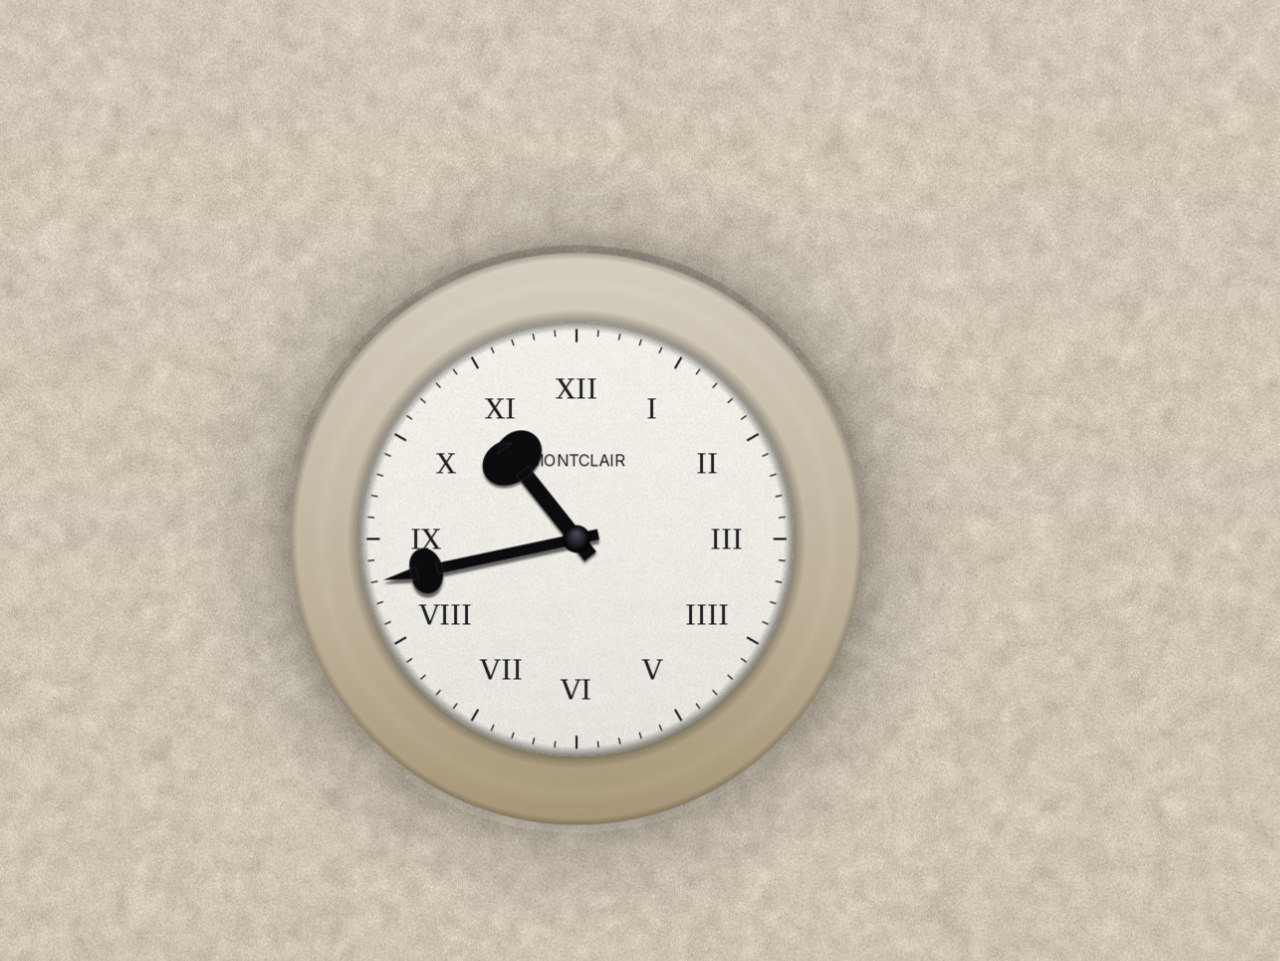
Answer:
{"hour": 10, "minute": 43}
